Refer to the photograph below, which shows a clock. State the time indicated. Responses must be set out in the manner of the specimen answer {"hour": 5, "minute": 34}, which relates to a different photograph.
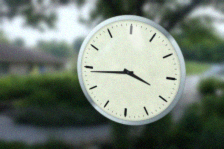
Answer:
{"hour": 3, "minute": 44}
